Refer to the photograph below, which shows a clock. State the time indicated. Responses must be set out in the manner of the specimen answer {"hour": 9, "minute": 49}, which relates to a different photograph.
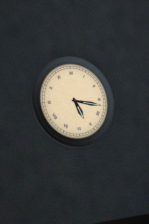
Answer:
{"hour": 5, "minute": 17}
